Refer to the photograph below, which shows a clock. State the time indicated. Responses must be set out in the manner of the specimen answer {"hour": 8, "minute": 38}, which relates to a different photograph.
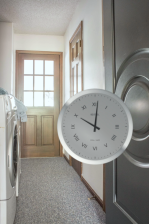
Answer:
{"hour": 10, "minute": 1}
